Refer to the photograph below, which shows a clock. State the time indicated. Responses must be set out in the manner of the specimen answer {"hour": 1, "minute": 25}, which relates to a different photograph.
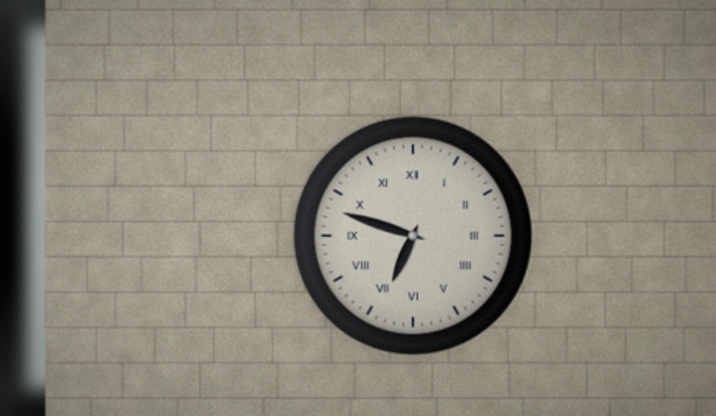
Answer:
{"hour": 6, "minute": 48}
